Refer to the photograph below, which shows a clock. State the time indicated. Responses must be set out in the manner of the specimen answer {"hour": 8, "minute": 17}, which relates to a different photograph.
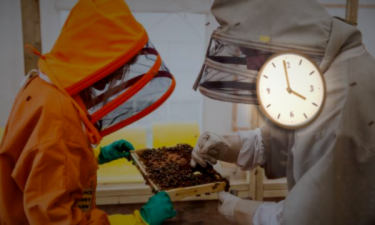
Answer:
{"hour": 3, "minute": 59}
